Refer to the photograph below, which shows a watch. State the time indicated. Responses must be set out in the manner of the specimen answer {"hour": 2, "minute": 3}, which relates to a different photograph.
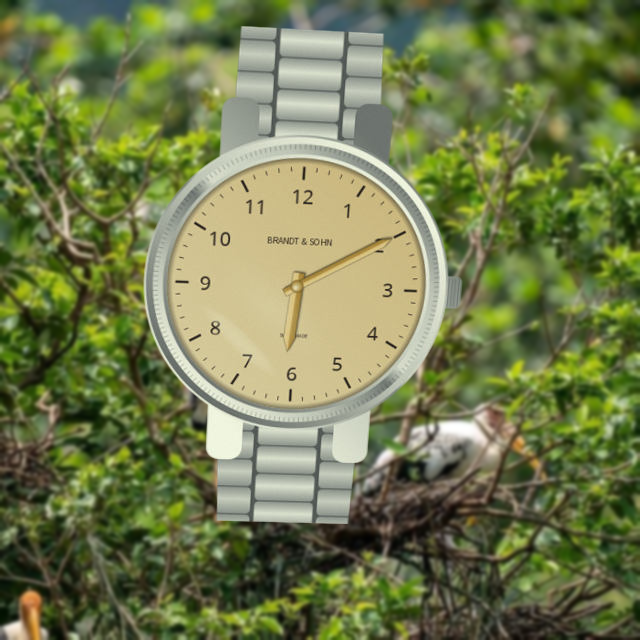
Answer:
{"hour": 6, "minute": 10}
